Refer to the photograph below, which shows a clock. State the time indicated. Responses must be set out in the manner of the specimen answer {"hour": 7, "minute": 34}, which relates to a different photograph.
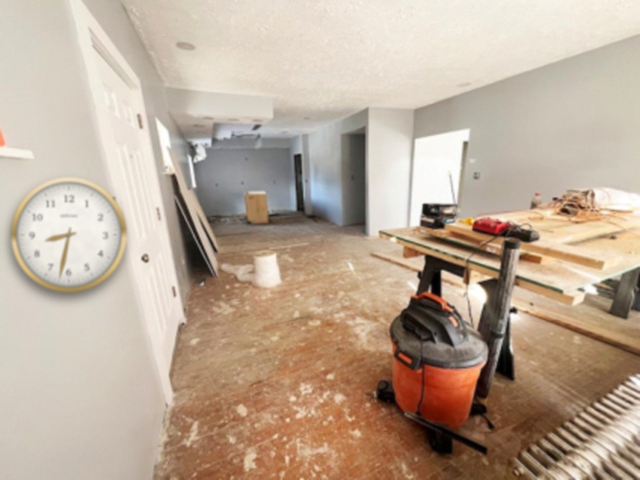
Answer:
{"hour": 8, "minute": 32}
